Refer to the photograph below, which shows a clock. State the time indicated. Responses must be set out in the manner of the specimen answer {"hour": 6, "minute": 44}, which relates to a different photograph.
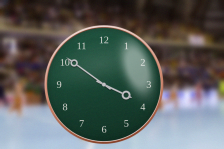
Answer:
{"hour": 3, "minute": 51}
